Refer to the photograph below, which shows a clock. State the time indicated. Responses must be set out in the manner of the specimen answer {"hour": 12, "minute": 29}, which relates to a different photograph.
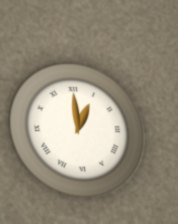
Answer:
{"hour": 1, "minute": 0}
